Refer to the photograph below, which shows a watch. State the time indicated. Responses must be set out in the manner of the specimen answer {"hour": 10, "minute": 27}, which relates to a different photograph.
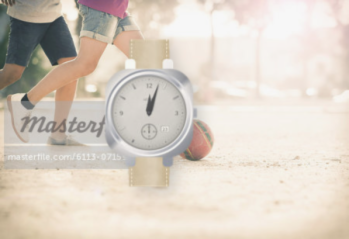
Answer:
{"hour": 12, "minute": 3}
